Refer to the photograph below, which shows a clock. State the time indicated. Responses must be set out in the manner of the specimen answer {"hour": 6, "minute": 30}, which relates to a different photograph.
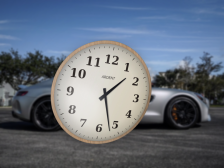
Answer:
{"hour": 1, "minute": 27}
